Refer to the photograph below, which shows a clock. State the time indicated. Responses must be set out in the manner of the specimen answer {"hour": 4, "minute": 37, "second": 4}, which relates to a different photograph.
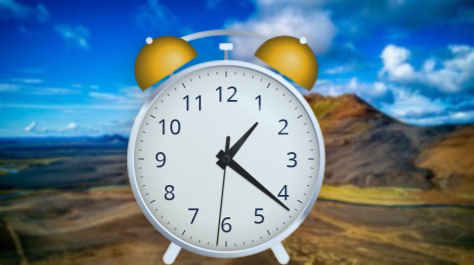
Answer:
{"hour": 1, "minute": 21, "second": 31}
